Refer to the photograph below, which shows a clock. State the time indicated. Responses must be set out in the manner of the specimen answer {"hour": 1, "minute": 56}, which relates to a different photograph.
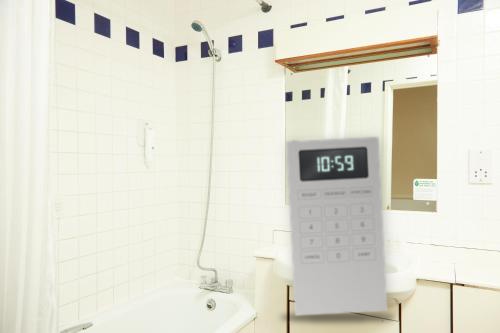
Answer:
{"hour": 10, "minute": 59}
